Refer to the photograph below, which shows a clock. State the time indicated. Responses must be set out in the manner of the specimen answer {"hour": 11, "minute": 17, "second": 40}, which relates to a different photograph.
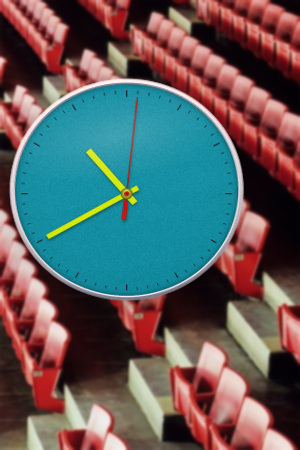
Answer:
{"hour": 10, "minute": 40, "second": 1}
